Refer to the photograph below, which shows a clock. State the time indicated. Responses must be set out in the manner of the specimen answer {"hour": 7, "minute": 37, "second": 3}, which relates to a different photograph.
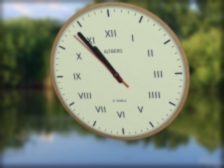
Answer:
{"hour": 10, "minute": 53, "second": 53}
